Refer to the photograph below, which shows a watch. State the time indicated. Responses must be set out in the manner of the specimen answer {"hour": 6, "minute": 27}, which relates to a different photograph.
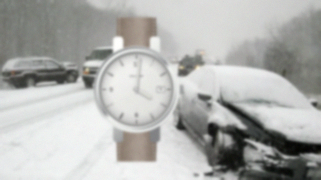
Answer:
{"hour": 4, "minute": 1}
